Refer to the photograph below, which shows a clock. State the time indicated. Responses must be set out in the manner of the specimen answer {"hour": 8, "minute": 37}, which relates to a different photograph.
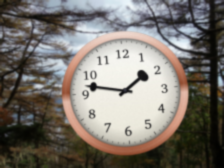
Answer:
{"hour": 1, "minute": 47}
